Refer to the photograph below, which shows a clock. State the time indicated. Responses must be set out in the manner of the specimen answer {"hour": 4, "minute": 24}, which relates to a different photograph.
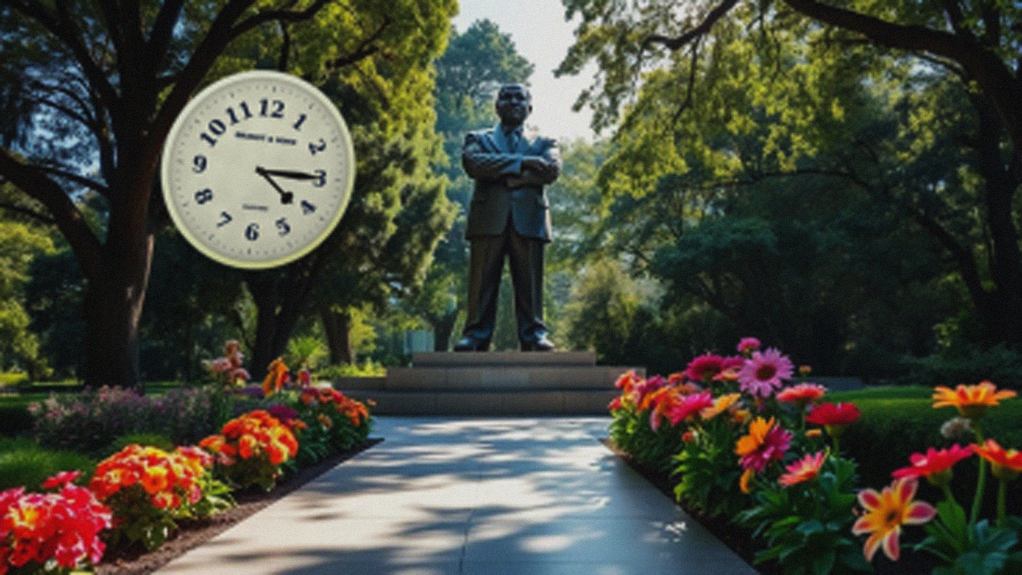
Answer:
{"hour": 4, "minute": 15}
